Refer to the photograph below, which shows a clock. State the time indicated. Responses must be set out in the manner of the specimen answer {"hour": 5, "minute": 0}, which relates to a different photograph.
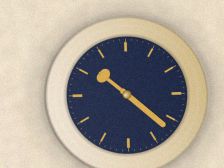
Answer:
{"hour": 10, "minute": 22}
